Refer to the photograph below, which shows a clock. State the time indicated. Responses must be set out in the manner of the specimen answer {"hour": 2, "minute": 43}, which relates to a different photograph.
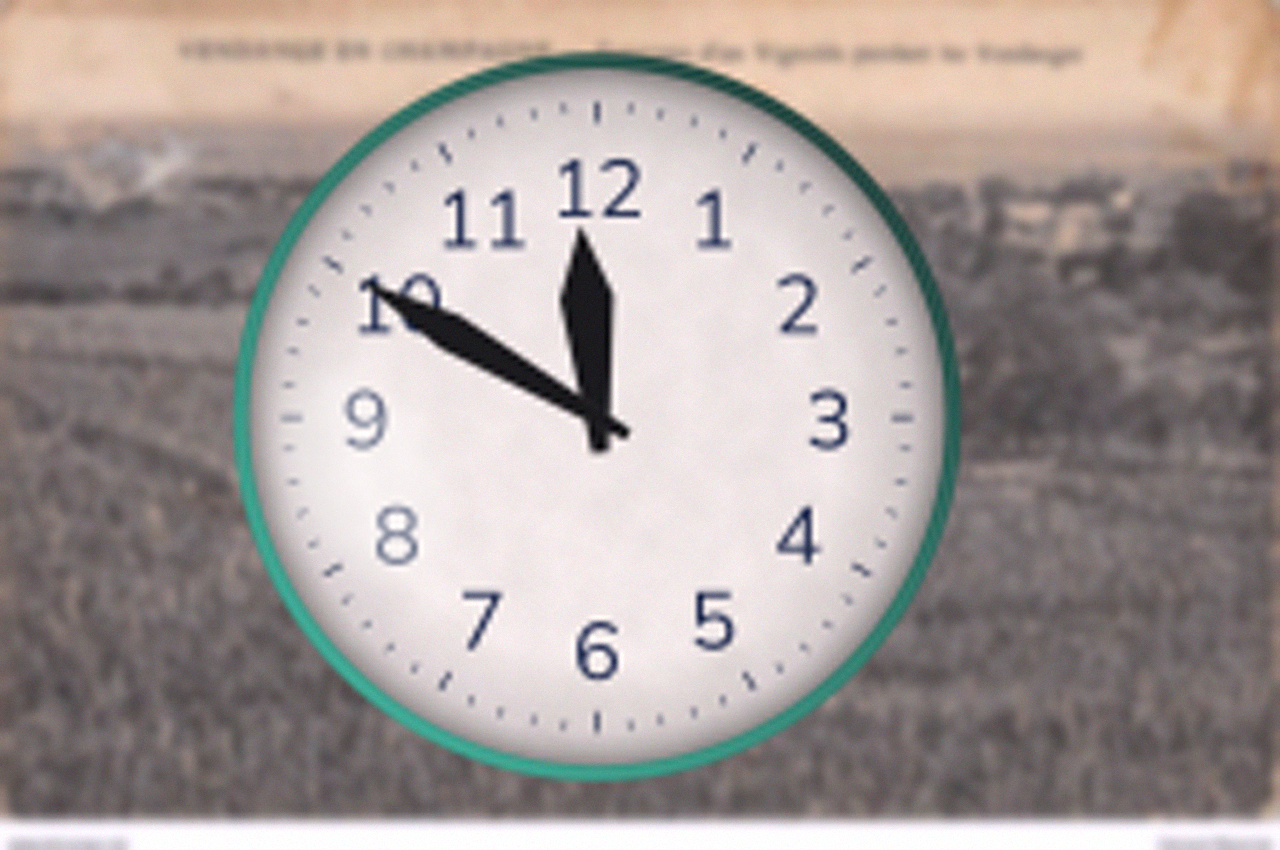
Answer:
{"hour": 11, "minute": 50}
